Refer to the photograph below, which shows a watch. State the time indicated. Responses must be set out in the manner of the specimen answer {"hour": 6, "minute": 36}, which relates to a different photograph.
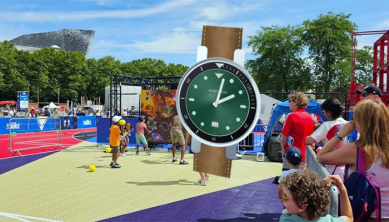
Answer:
{"hour": 2, "minute": 2}
